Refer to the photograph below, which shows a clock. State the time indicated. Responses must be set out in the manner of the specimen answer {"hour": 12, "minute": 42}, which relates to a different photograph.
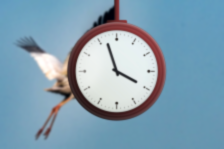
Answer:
{"hour": 3, "minute": 57}
